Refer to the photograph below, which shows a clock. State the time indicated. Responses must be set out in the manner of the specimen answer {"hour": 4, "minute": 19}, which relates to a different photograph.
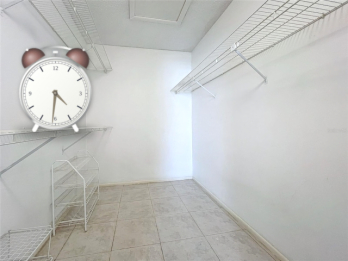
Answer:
{"hour": 4, "minute": 31}
